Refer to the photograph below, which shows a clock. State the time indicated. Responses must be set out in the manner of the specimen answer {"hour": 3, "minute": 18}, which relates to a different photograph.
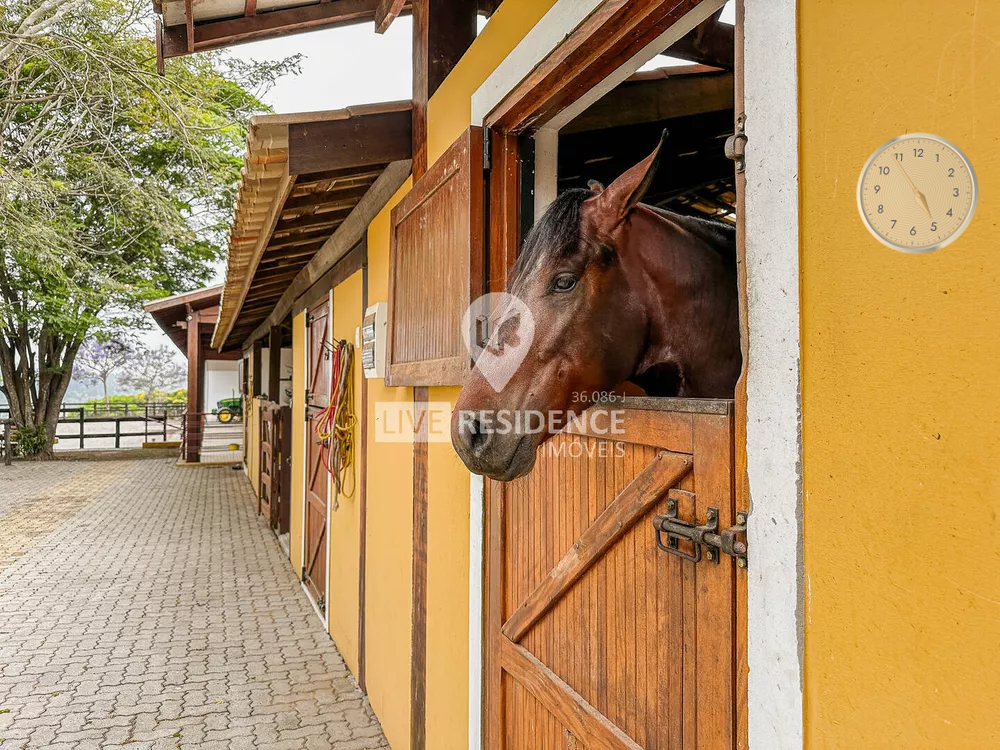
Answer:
{"hour": 4, "minute": 54}
